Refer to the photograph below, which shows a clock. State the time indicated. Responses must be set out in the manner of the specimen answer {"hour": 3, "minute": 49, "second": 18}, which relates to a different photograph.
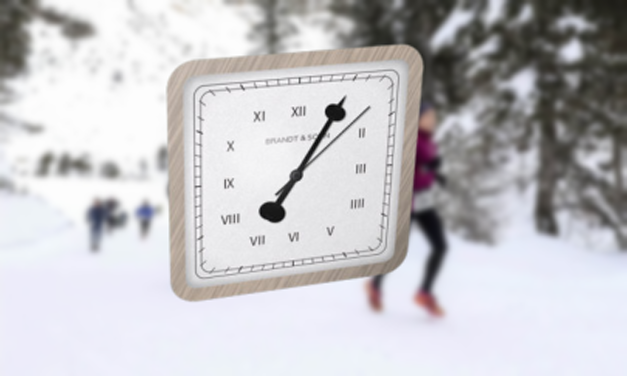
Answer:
{"hour": 7, "minute": 5, "second": 8}
